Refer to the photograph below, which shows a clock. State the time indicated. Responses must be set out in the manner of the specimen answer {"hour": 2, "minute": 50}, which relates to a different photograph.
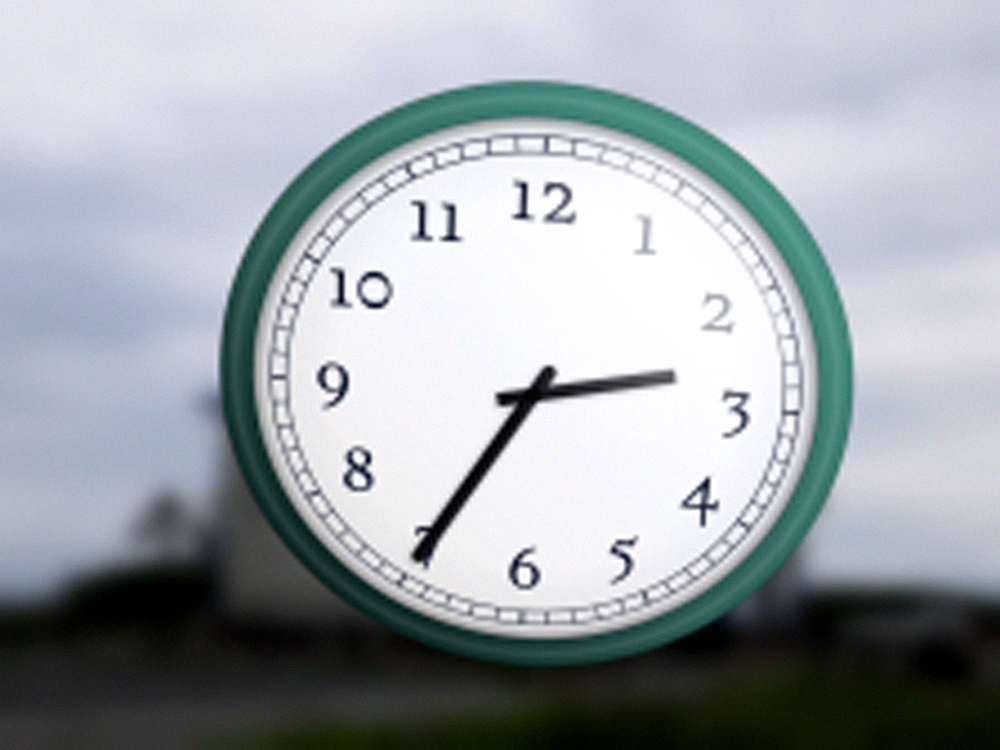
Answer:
{"hour": 2, "minute": 35}
